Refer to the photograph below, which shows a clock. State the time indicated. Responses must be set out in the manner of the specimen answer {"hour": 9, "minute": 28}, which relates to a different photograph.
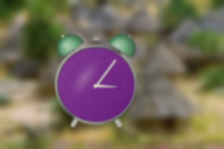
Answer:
{"hour": 3, "minute": 6}
